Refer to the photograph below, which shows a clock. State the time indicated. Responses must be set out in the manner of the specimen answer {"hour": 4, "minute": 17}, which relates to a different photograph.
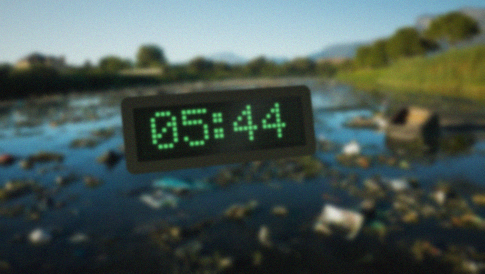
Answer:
{"hour": 5, "minute": 44}
